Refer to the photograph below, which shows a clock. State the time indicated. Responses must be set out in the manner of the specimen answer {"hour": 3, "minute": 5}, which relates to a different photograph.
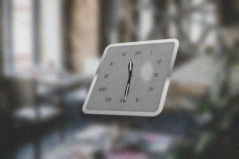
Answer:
{"hour": 11, "minute": 29}
